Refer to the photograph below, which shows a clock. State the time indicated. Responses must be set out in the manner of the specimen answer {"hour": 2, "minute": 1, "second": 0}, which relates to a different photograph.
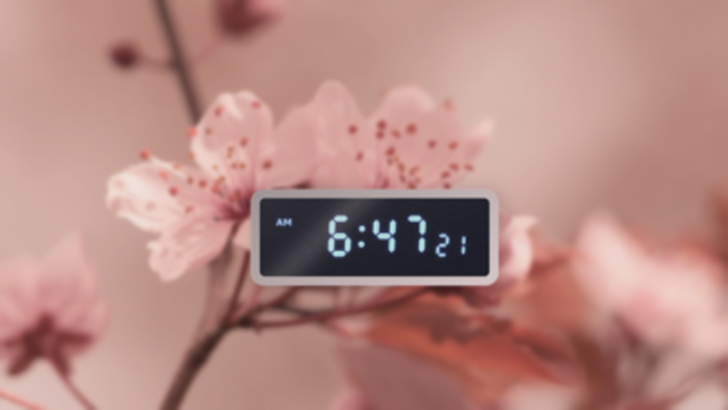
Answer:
{"hour": 6, "minute": 47, "second": 21}
